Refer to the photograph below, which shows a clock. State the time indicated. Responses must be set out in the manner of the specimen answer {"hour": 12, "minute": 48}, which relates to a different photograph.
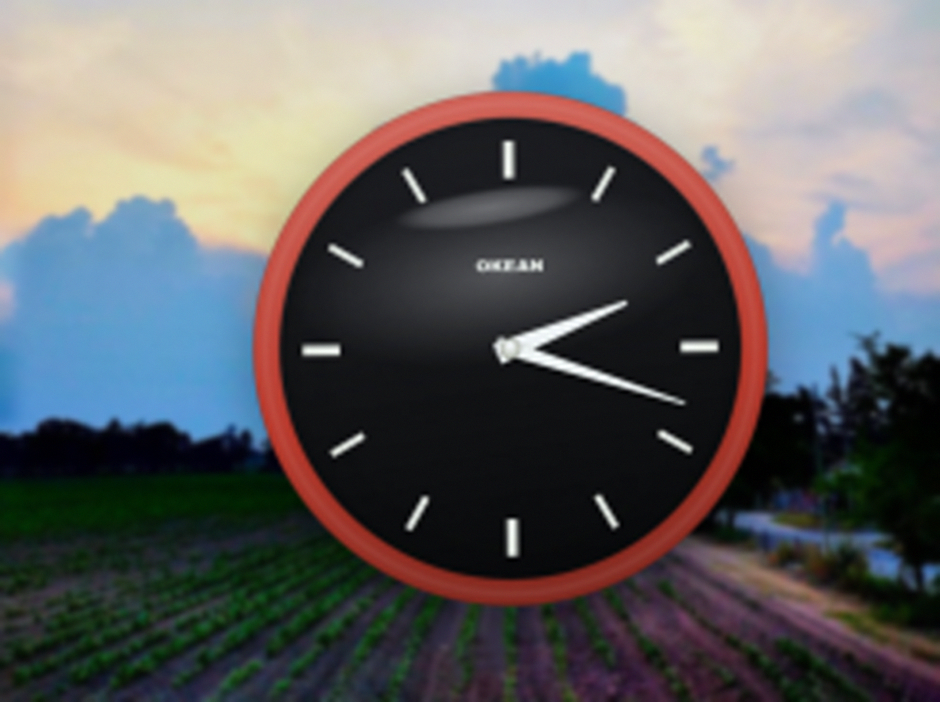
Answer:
{"hour": 2, "minute": 18}
